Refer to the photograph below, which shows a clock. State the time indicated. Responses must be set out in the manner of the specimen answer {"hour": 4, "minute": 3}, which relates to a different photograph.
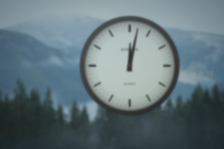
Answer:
{"hour": 12, "minute": 2}
